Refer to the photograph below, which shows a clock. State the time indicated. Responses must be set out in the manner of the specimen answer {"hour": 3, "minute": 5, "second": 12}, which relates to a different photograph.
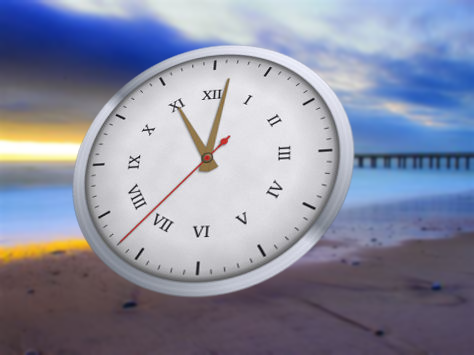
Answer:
{"hour": 11, "minute": 1, "second": 37}
